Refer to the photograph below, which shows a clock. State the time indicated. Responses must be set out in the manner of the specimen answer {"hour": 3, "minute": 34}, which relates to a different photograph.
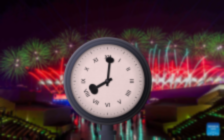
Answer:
{"hour": 8, "minute": 1}
